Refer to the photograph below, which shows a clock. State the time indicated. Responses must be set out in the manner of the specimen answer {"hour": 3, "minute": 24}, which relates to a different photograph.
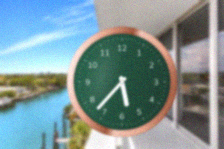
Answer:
{"hour": 5, "minute": 37}
